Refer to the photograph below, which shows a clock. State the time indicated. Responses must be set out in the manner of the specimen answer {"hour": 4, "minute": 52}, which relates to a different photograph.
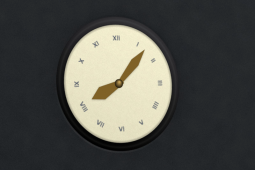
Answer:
{"hour": 8, "minute": 7}
